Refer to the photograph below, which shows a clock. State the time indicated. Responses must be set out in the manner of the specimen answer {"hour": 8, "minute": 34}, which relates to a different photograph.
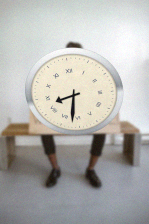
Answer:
{"hour": 8, "minute": 32}
